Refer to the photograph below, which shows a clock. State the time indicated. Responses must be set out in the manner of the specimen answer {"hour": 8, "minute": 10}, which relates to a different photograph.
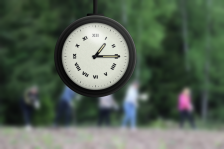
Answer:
{"hour": 1, "minute": 15}
